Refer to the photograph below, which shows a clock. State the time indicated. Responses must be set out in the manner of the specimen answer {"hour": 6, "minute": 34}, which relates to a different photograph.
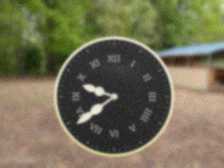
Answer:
{"hour": 9, "minute": 39}
